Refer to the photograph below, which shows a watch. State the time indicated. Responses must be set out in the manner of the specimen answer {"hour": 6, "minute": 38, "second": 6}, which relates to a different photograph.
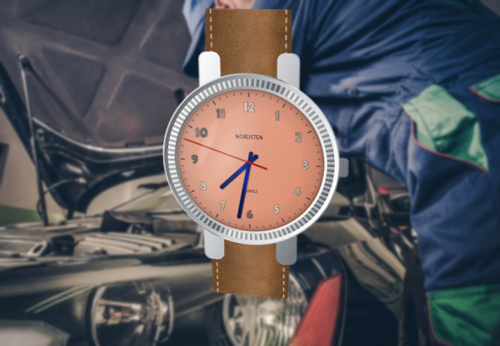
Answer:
{"hour": 7, "minute": 31, "second": 48}
